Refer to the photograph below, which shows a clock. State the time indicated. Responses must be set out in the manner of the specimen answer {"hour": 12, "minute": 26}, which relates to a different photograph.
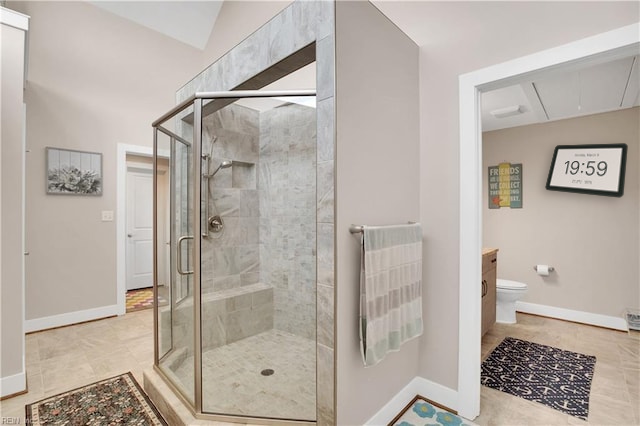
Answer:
{"hour": 19, "minute": 59}
